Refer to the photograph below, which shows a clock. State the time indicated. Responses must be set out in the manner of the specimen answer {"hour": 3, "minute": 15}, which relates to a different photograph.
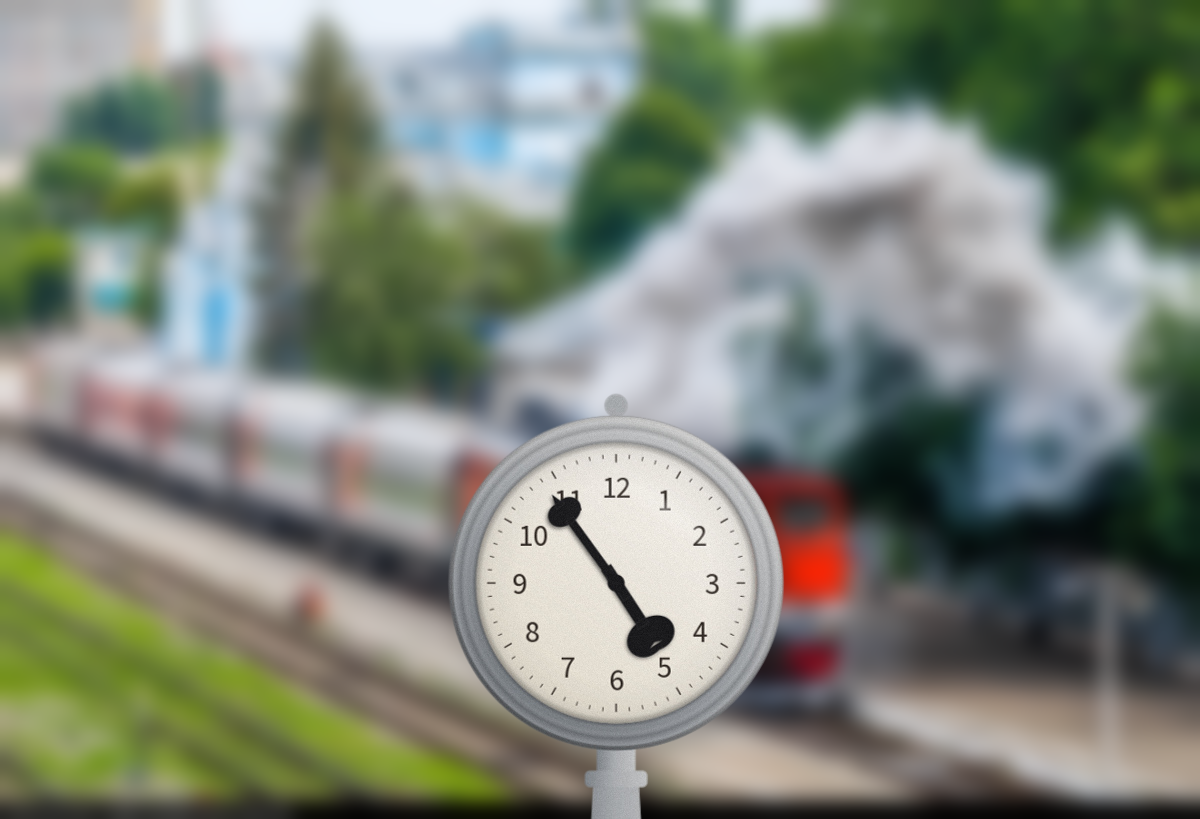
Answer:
{"hour": 4, "minute": 54}
